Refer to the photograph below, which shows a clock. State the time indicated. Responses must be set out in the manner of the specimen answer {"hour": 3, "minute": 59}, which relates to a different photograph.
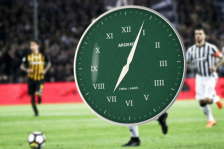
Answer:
{"hour": 7, "minute": 4}
